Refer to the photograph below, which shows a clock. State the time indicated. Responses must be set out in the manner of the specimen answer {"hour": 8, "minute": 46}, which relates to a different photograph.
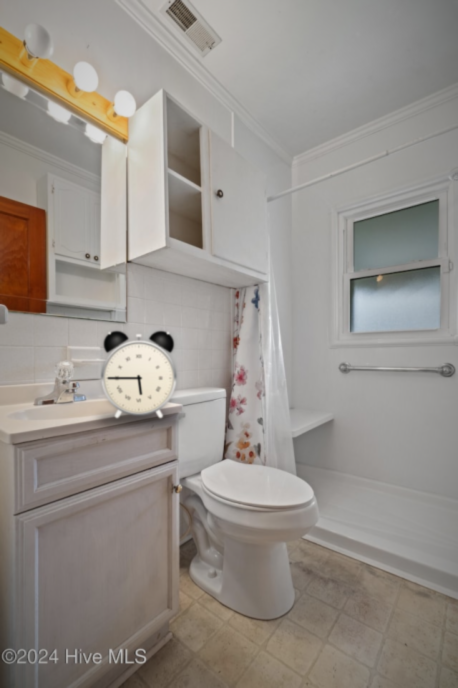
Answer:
{"hour": 5, "minute": 45}
